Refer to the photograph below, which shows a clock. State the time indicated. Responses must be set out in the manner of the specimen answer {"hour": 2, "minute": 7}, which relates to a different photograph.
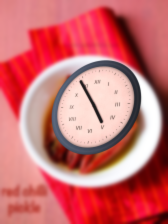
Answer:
{"hour": 4, "minute": 54}
